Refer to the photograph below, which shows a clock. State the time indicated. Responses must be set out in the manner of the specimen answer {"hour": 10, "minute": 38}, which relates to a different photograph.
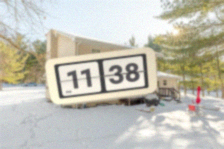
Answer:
{"hour": 11, "minute": 38}
